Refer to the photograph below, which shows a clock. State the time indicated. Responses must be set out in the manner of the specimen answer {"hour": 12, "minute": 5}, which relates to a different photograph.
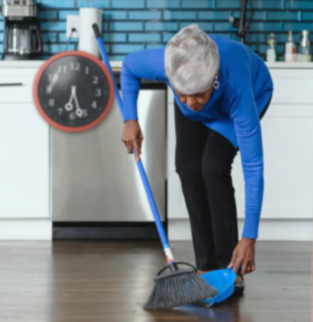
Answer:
{"hour": 6, "minute": 27}
